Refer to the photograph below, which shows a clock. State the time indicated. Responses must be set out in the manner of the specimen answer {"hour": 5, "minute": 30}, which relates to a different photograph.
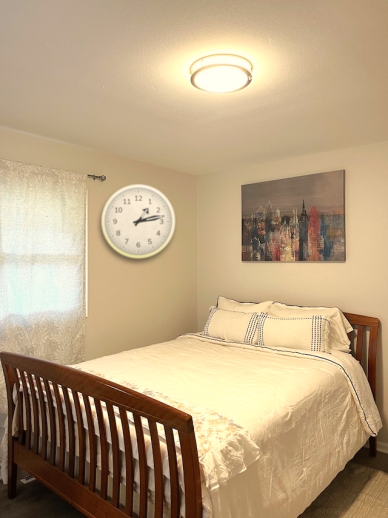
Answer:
{"hour": 1, "minute": 13}
